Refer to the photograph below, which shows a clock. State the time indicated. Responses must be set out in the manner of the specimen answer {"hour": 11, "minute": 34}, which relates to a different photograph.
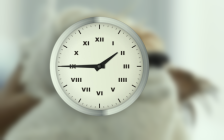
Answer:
{"hour": 1, "minute": 45}
